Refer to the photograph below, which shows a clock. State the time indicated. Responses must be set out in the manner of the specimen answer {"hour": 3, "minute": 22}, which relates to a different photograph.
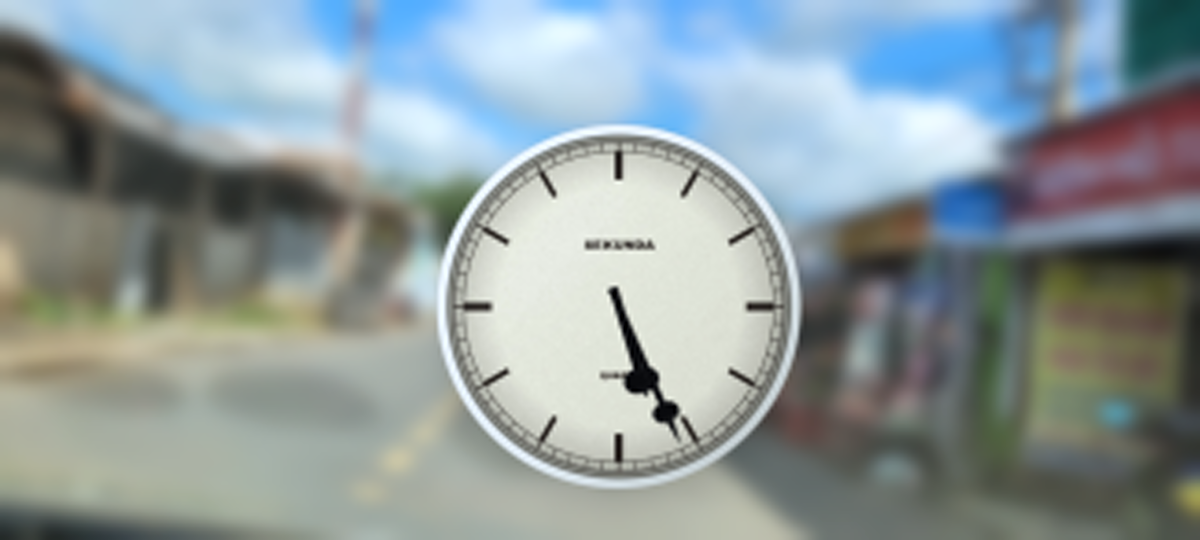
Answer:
{"hour": 5, "minute": 26}
